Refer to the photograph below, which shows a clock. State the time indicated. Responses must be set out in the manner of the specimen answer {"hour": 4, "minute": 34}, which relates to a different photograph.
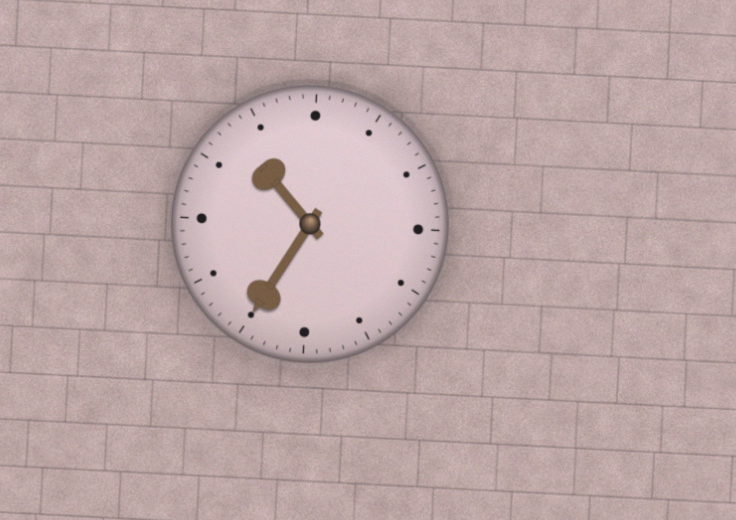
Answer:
{"hour": 10, "minute": 35}
